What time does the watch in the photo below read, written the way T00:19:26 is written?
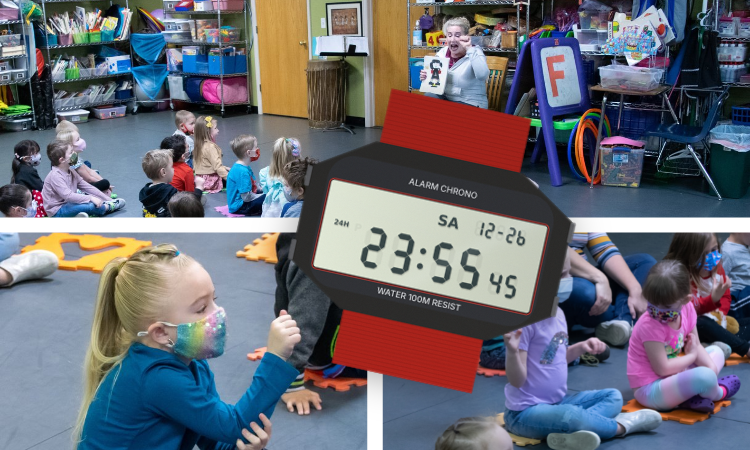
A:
T23:55:45
